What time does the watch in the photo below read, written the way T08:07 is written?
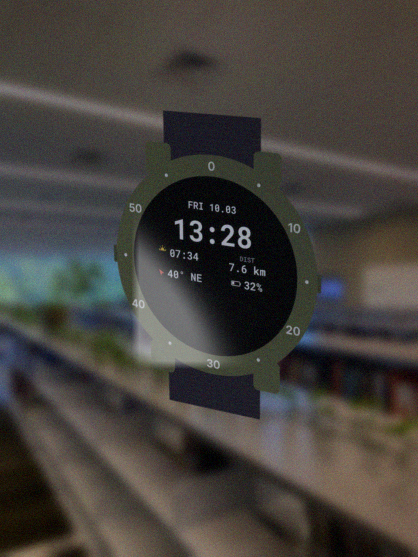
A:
T13:28
